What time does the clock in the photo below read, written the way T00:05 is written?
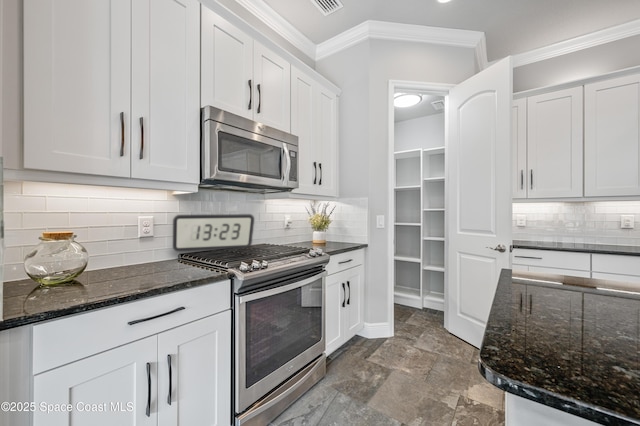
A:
T13:23
